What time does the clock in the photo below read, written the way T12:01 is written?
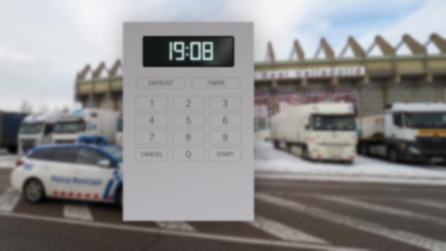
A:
T19:08
